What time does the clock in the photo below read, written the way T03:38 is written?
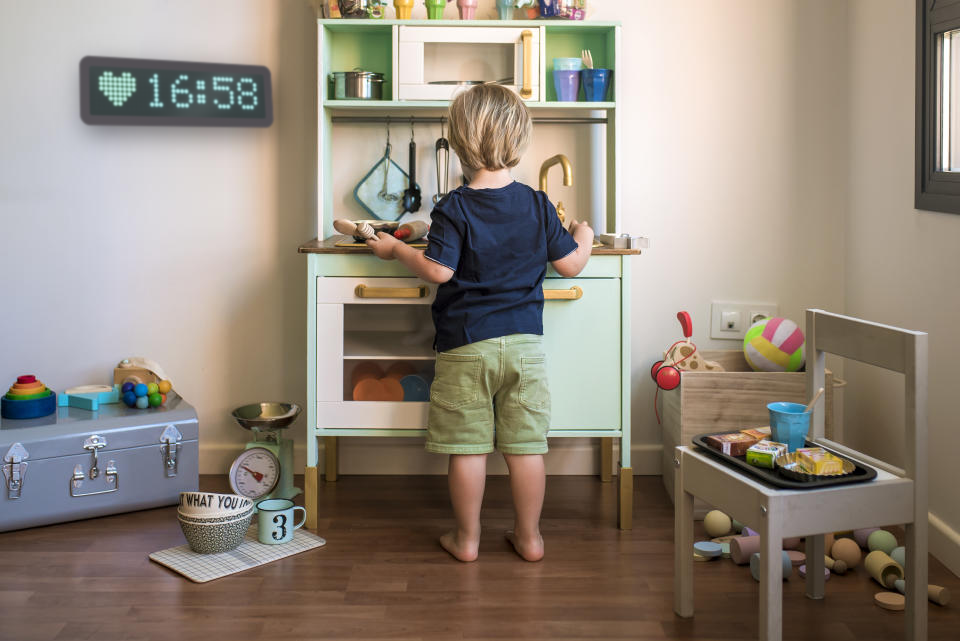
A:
T16:58
